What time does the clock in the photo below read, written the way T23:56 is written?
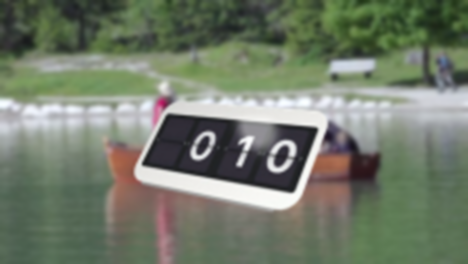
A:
T00:10
